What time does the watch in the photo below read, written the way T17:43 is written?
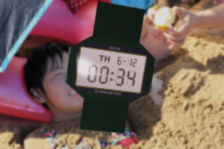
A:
T00:34
